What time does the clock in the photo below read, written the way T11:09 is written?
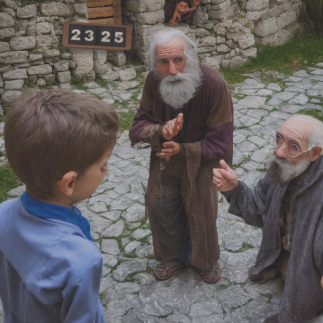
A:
T23:25
